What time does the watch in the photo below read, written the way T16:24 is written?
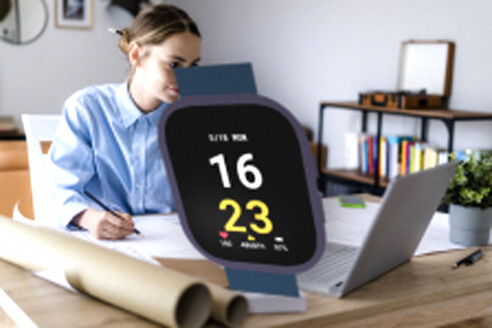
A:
T16:23
